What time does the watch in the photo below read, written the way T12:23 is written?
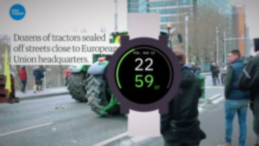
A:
T22:59
